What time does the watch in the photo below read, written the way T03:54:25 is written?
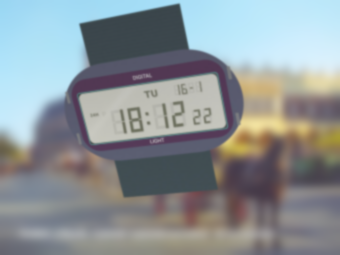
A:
T18:12:22
